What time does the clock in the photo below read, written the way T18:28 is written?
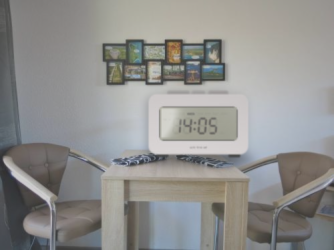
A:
T14:05
